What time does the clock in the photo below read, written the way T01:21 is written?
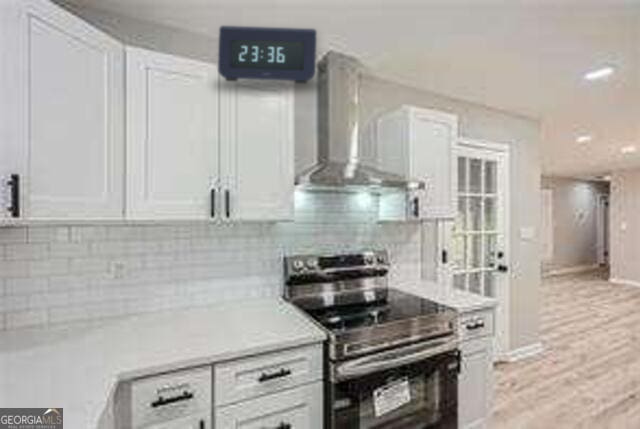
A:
T23:36
